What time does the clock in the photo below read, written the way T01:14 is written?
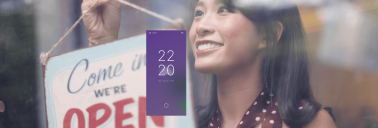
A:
T22:20
